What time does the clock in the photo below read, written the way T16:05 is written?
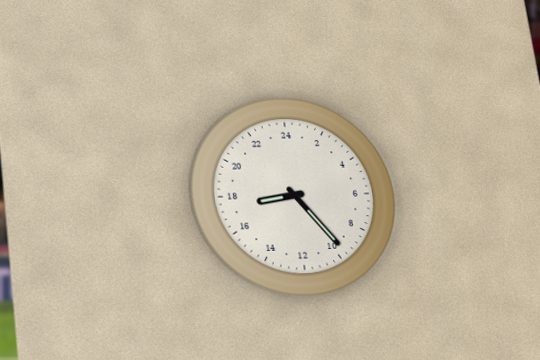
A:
T17:24
